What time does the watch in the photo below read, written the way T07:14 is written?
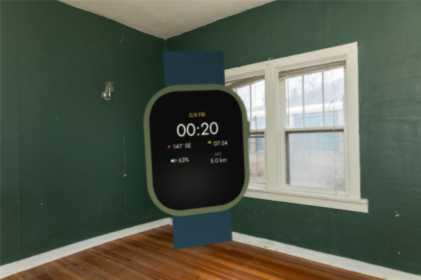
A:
T00:20
